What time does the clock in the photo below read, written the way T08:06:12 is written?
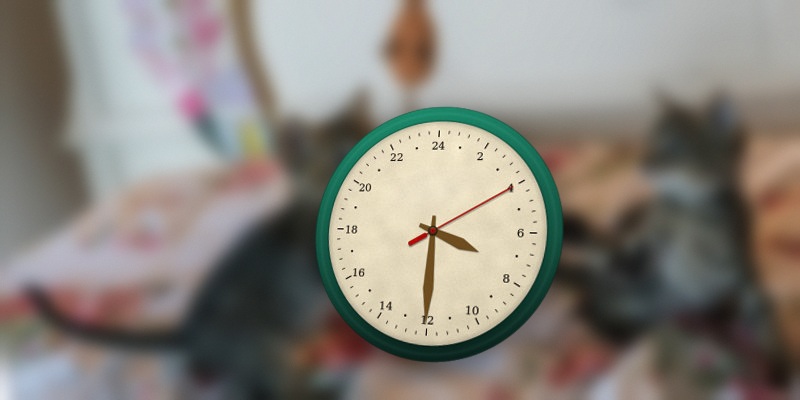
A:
T07:30:10
